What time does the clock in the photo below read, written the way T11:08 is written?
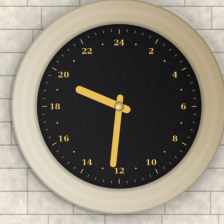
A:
T19:31
